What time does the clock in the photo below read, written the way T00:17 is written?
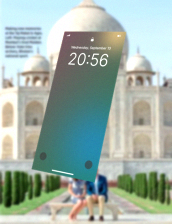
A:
T20:56
